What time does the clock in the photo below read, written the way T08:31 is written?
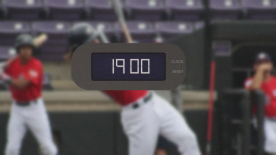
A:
T19:00
